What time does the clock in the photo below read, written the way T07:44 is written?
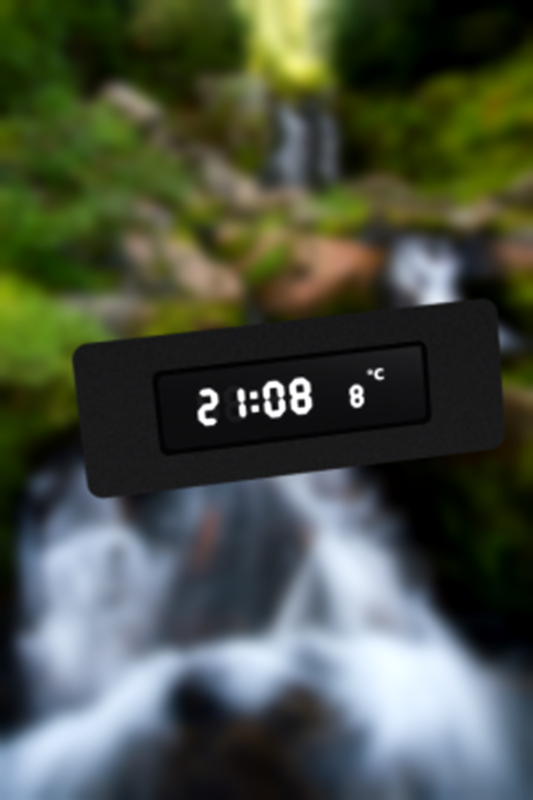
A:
T21:08
